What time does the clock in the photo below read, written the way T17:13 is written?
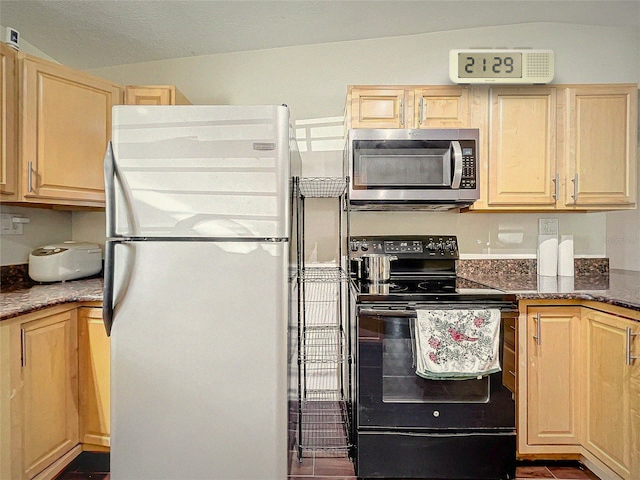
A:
T21:29
